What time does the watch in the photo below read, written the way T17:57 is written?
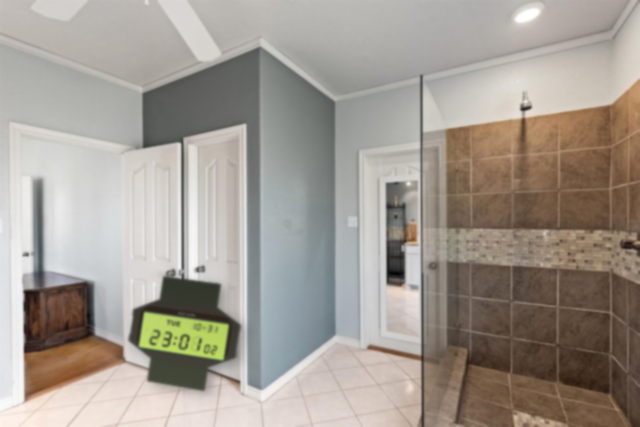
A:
T23:01
